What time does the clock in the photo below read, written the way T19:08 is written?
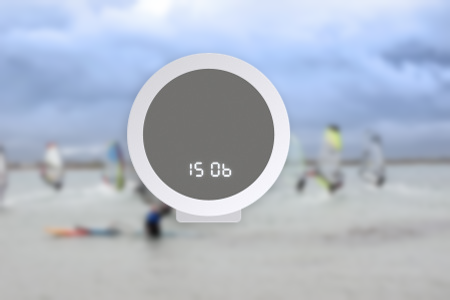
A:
T15:06
